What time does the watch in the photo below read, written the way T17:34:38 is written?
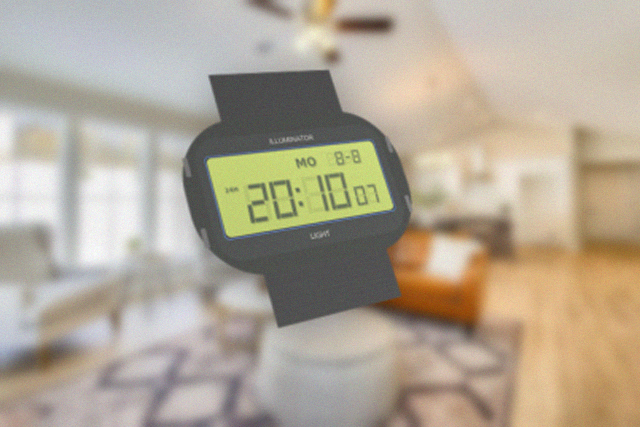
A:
T20:10:07
